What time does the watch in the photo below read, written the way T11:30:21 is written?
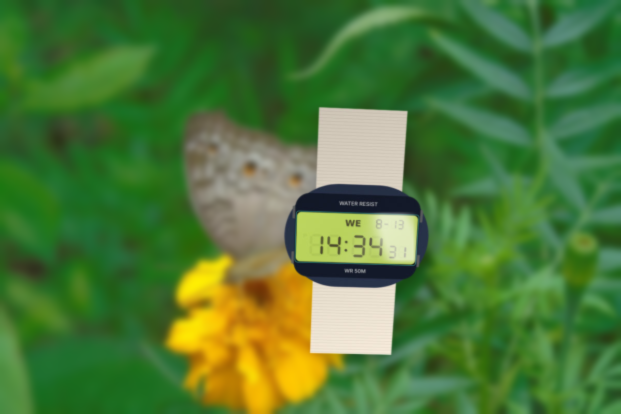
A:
T14:34:31
